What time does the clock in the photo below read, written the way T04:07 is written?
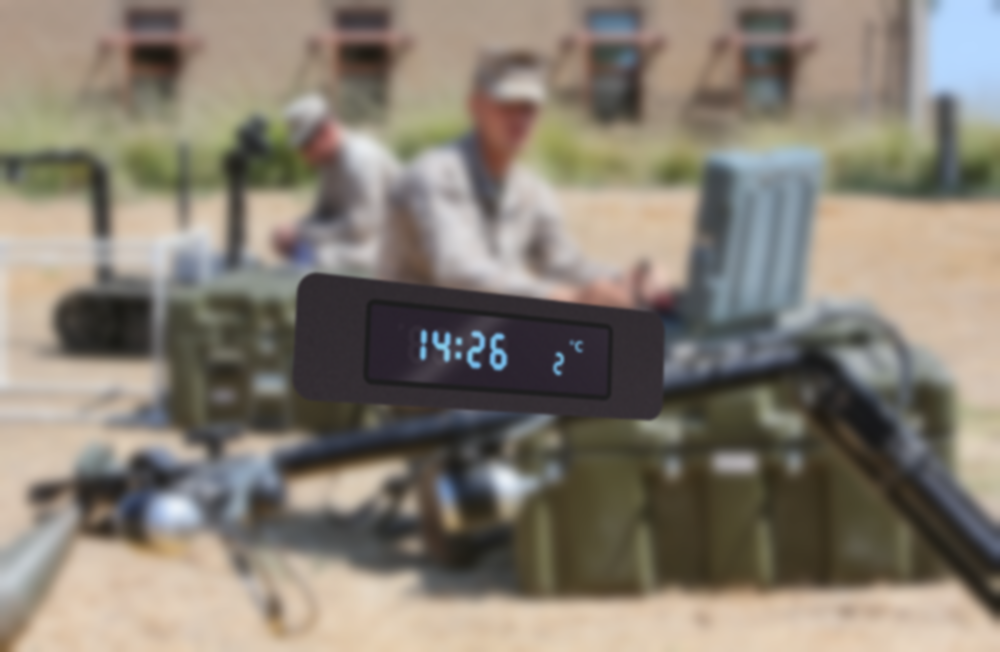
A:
T14:26
